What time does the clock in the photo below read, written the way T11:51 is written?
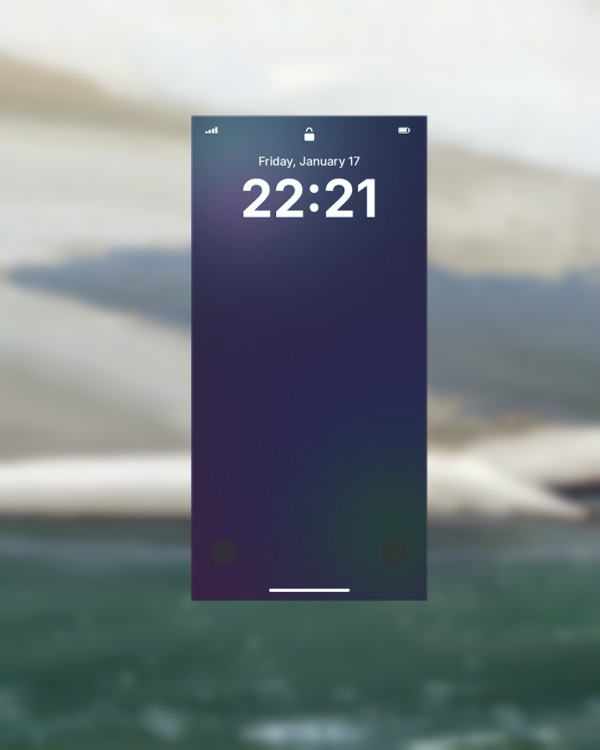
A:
T22:21
